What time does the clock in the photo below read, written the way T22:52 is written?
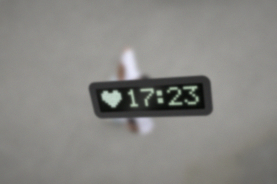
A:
T17:23
